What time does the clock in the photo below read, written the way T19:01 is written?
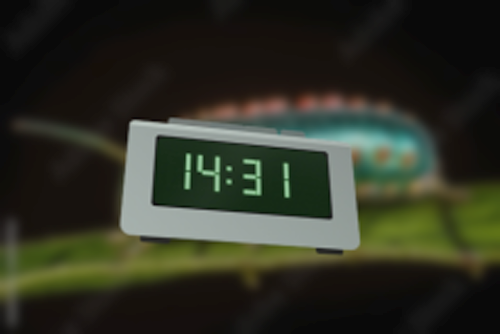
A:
T14:31
